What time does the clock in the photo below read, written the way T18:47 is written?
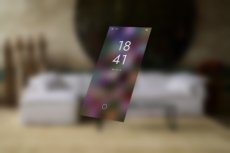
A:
T18:41
